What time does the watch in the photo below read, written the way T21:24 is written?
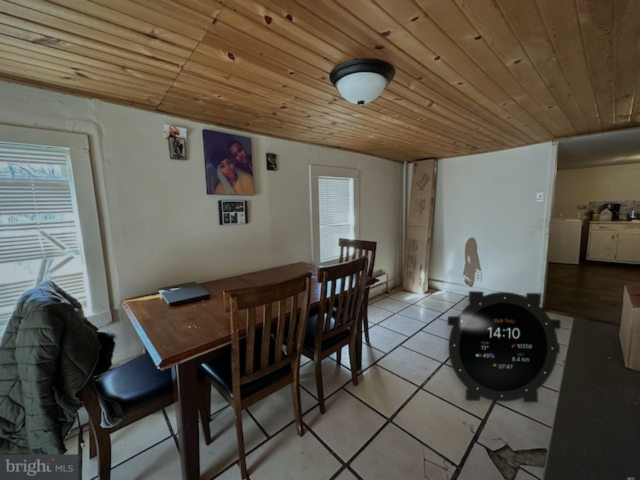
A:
T14:10
